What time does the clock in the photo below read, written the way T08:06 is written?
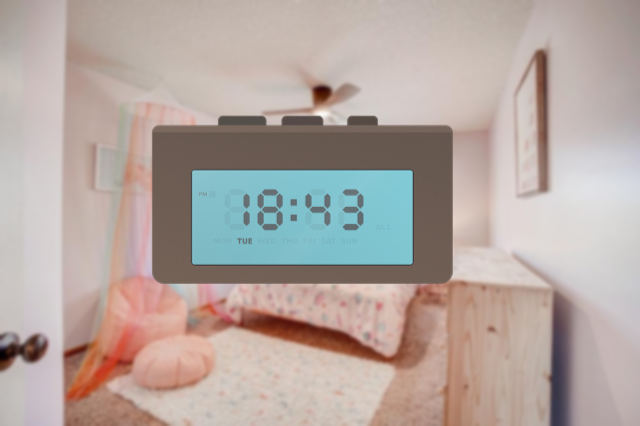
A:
T18:43
